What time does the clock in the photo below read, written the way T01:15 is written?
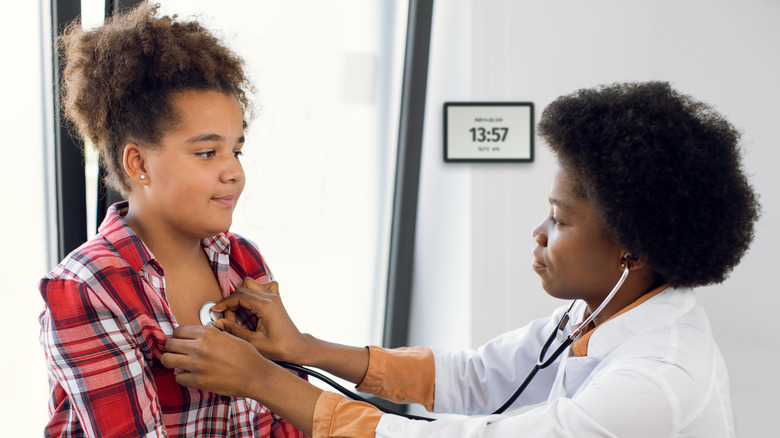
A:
T13:57
